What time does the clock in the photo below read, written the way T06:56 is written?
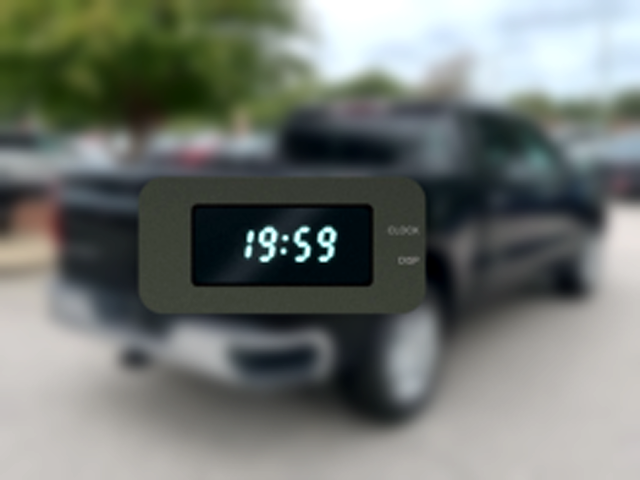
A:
T19:59
